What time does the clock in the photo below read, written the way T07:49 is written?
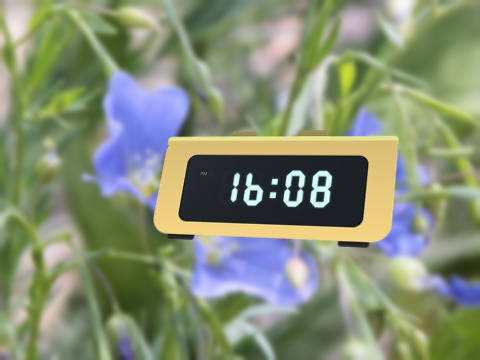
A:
T16:08
